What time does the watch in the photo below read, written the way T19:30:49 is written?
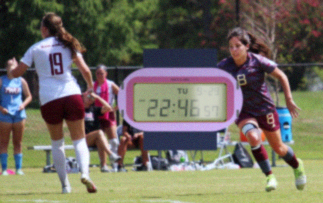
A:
T22:46:57
